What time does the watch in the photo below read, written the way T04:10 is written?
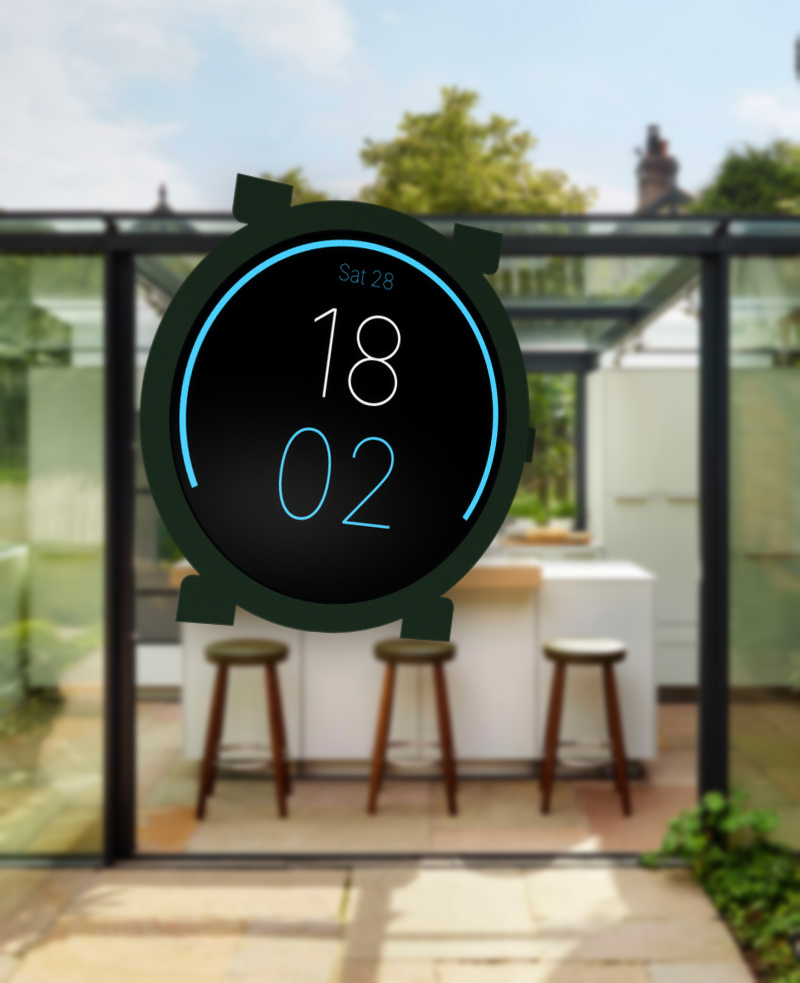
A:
T18:02
